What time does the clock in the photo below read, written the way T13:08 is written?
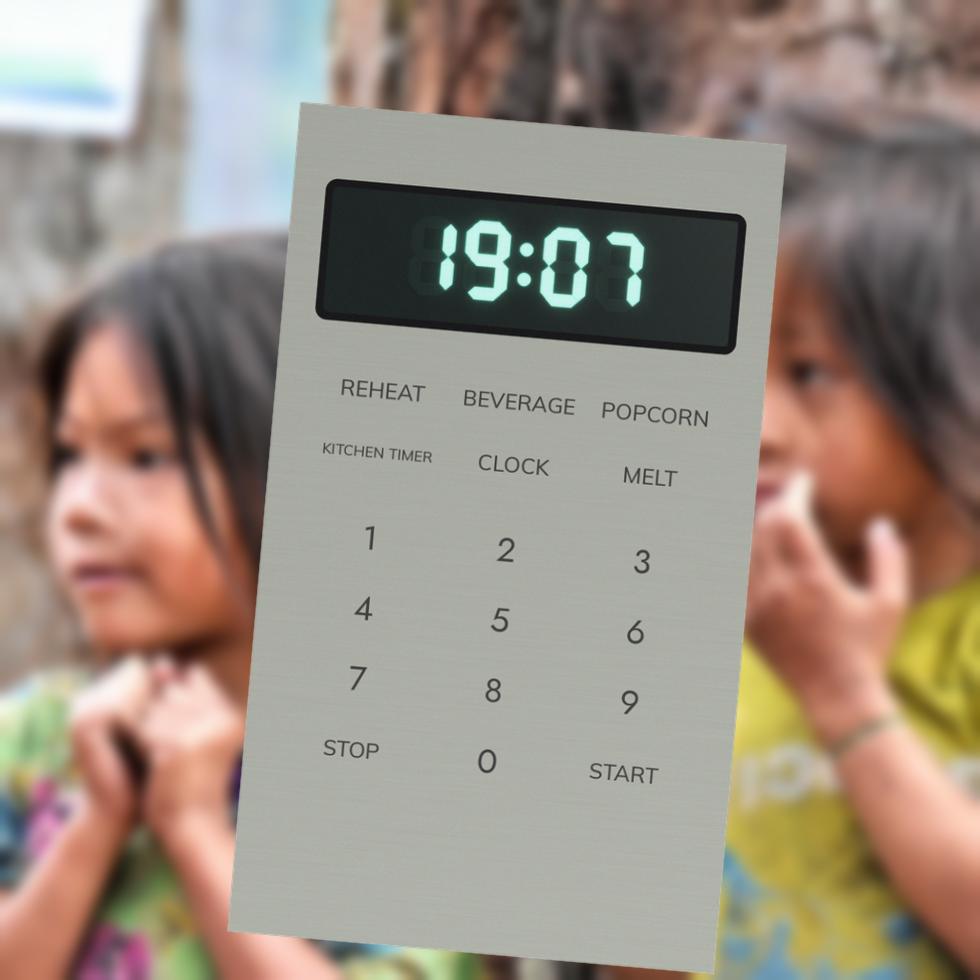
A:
T19:07
